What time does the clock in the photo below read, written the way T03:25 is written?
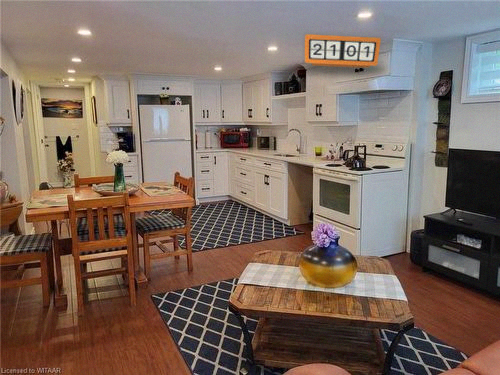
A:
T21:01
